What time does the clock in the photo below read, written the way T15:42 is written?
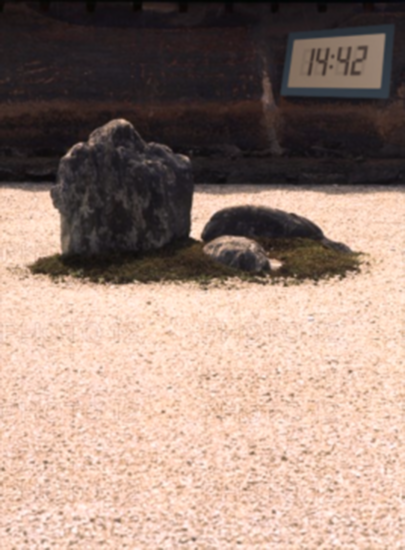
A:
T14:42
